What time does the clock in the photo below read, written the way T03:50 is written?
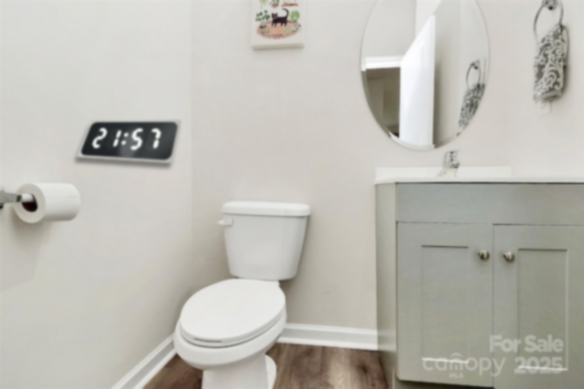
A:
T21:57
